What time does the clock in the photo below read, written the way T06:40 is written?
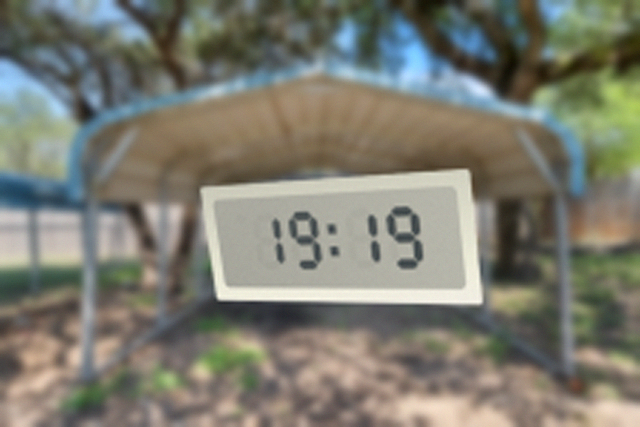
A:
T19:19
